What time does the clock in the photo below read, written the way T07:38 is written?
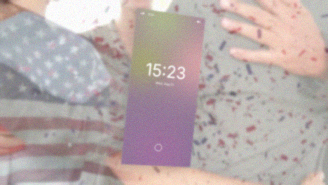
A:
T15:23
